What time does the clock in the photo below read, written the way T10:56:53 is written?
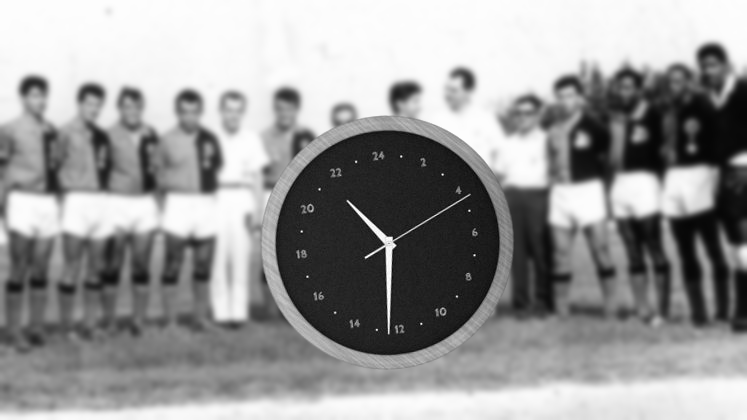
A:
T21:31:11
